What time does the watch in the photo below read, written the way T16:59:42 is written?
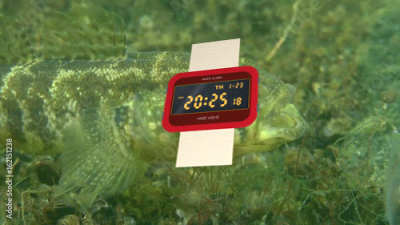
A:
T20:25:18
